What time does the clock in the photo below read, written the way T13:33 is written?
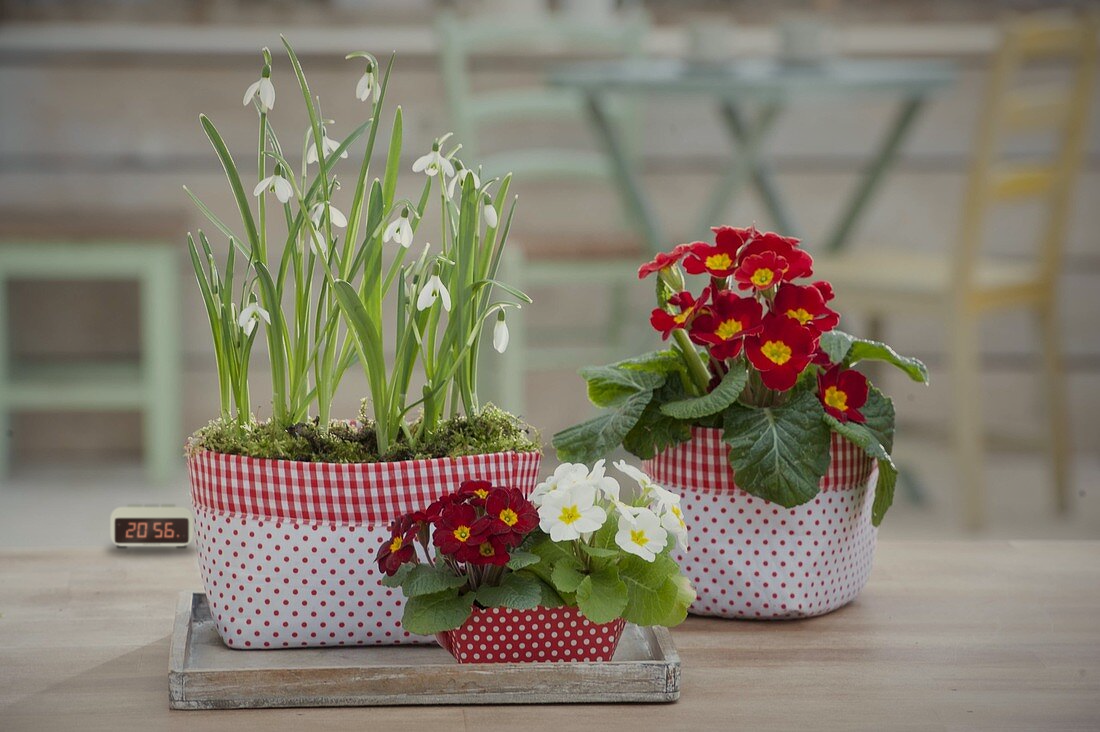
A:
T20:56
